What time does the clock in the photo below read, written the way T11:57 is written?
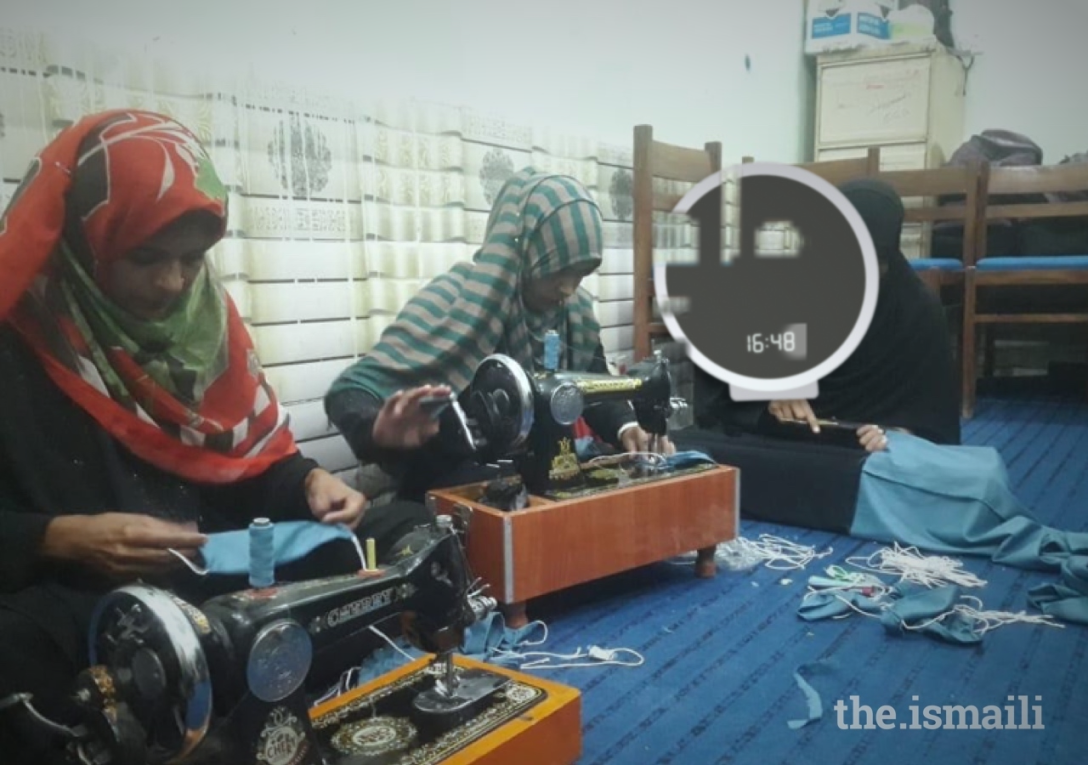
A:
T16:48
